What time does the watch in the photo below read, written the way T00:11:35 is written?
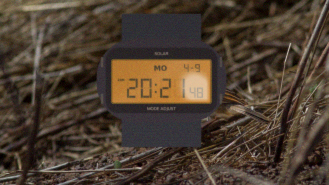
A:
T20:21:48
